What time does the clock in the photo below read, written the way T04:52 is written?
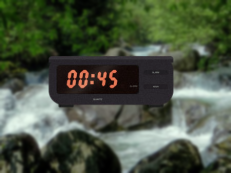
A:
T00:45
